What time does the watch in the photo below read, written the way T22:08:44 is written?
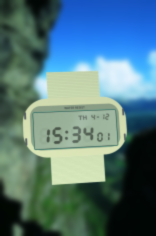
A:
T15:34:01
